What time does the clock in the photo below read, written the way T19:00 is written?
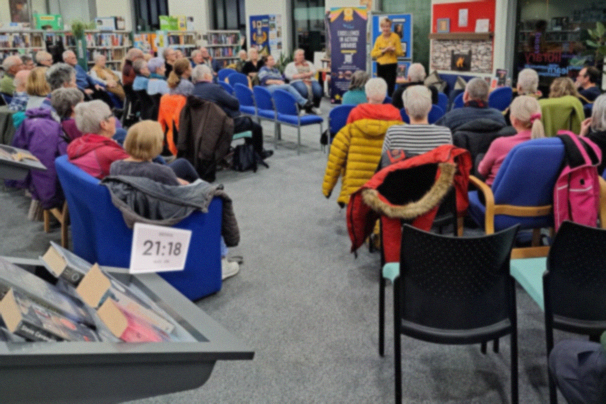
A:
T21:18
